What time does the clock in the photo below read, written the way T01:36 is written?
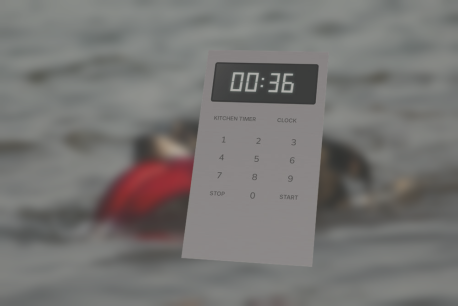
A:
T00:36
